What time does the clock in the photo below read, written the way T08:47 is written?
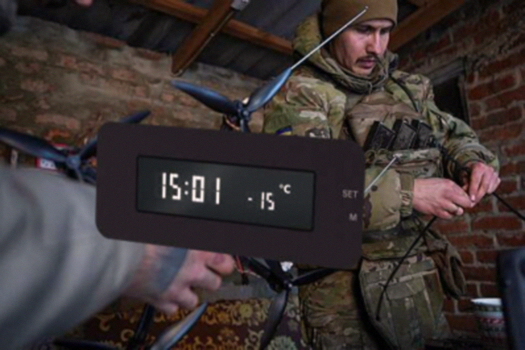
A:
T15:01
